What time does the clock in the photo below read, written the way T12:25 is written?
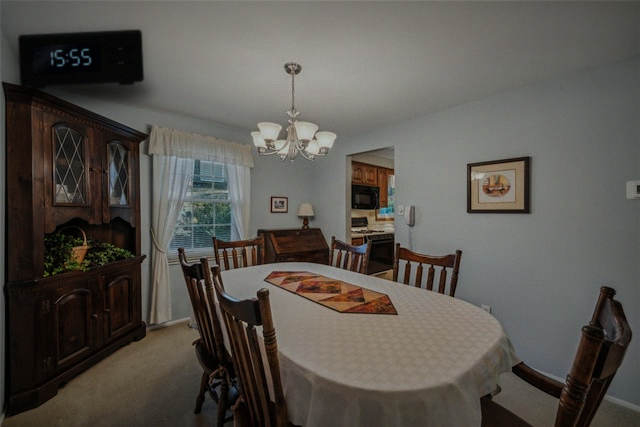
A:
T15:55
